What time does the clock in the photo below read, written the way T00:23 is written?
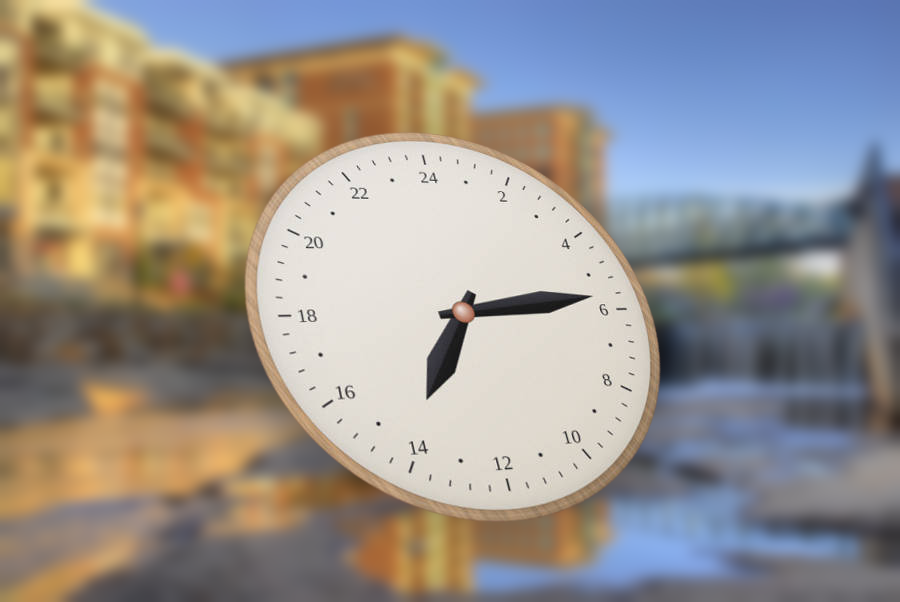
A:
T14:14
